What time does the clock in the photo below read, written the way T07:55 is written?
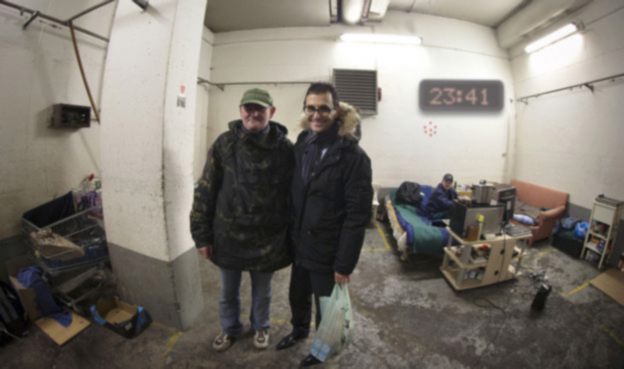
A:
T23:41
